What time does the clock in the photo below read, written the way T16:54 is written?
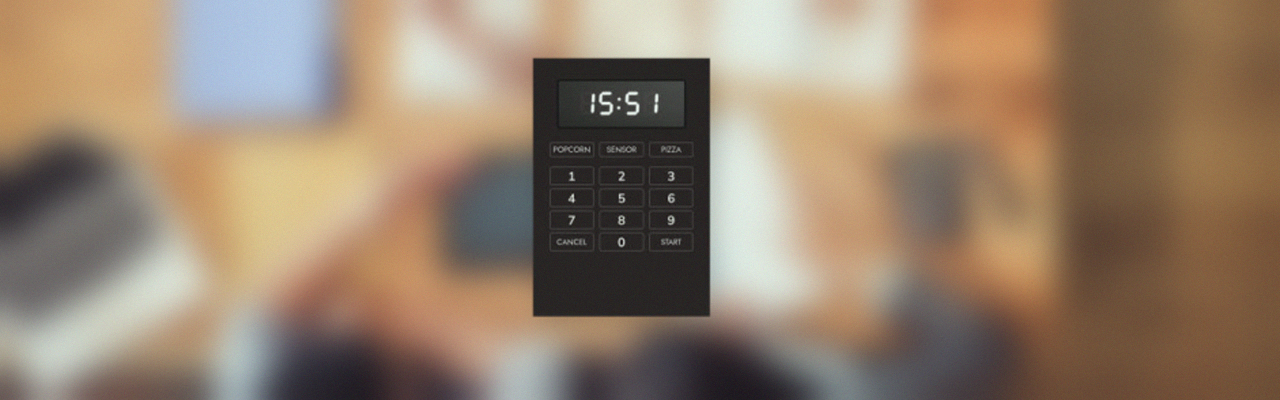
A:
T15:51
